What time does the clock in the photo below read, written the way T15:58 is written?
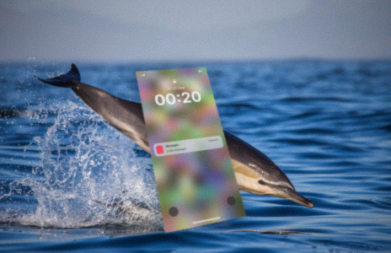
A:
T00:20
